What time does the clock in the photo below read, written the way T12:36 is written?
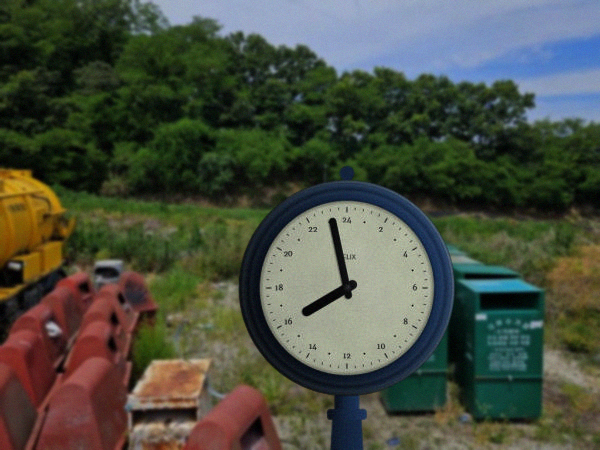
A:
T15:58
